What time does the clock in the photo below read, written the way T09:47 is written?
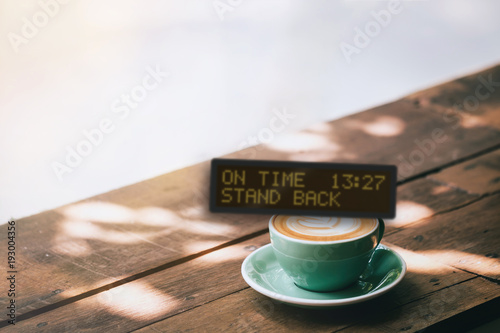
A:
T13:27
